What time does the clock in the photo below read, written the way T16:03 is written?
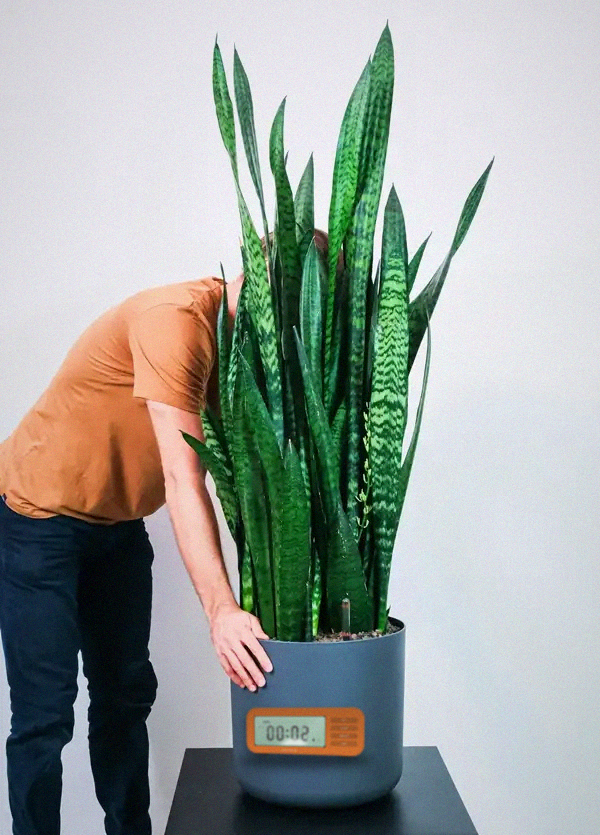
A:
T00:02
